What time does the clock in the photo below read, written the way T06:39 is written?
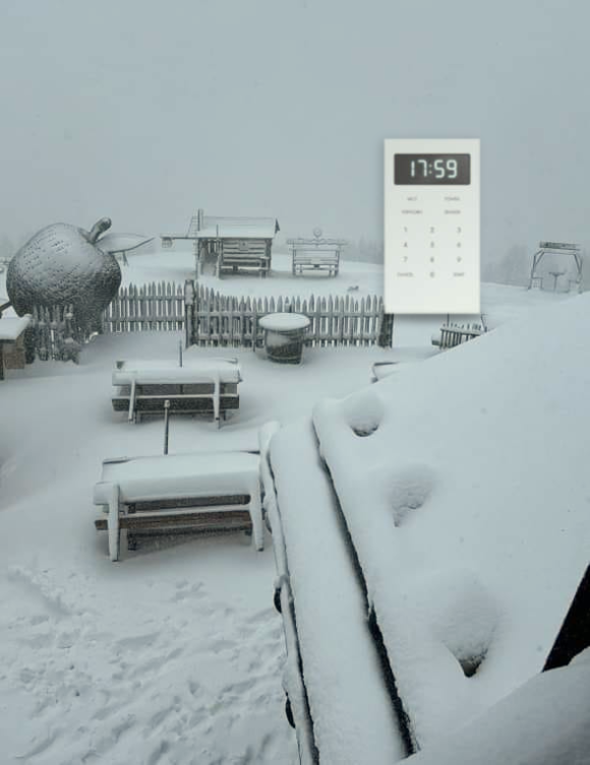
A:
T17:59
